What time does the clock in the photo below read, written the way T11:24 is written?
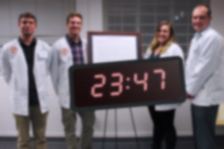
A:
T23:47
